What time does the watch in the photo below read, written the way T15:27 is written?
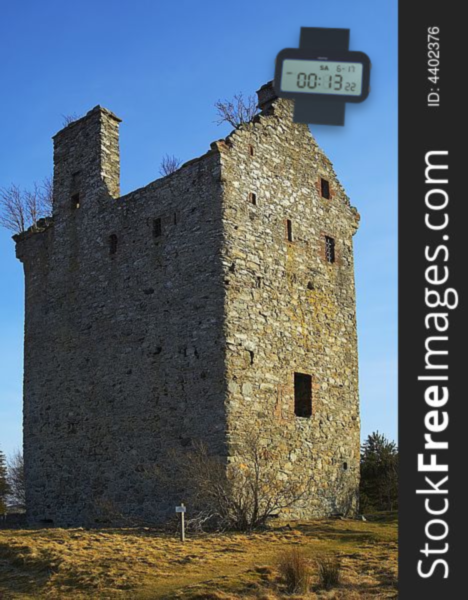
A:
T00:13
